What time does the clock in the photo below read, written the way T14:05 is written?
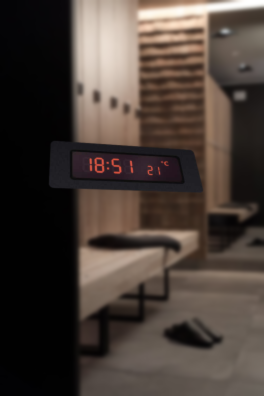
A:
T18:51
